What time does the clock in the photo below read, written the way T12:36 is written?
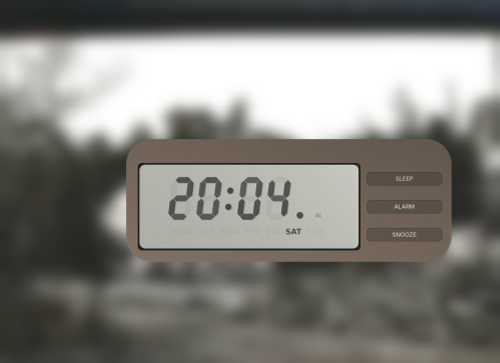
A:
T20:04
